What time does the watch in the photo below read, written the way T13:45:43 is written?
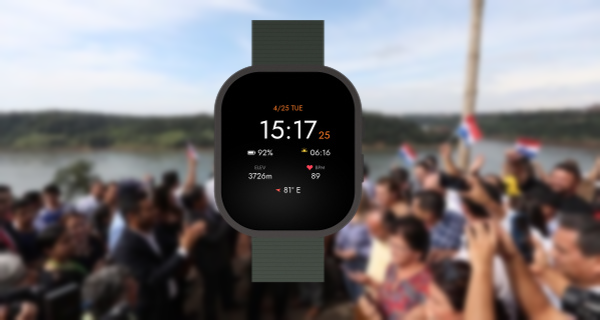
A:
T15:17:25
